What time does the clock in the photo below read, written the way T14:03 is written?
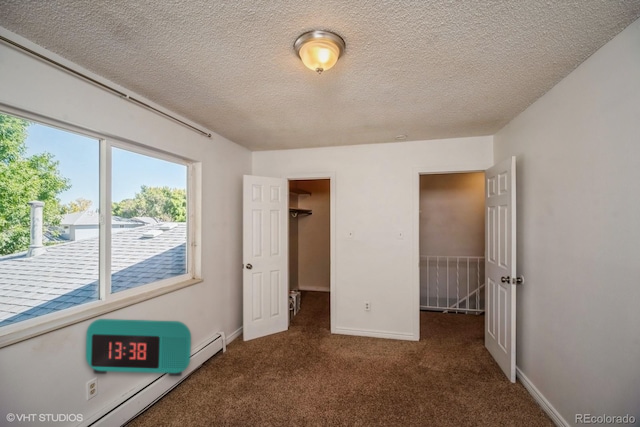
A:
T13:38
